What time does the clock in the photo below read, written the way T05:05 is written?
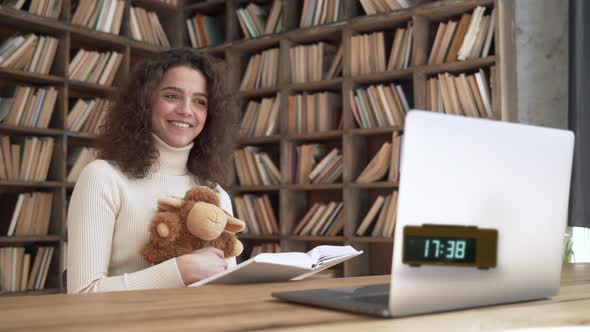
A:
T17:38
